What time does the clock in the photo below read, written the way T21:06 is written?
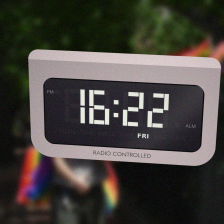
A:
T16:22
